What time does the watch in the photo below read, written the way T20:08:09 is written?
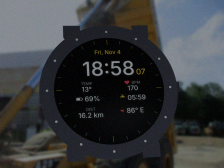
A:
T18:58:07
